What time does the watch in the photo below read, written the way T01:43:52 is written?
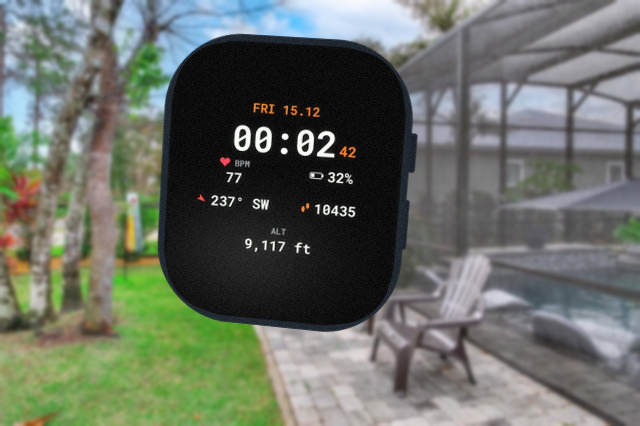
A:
T00:02:42
